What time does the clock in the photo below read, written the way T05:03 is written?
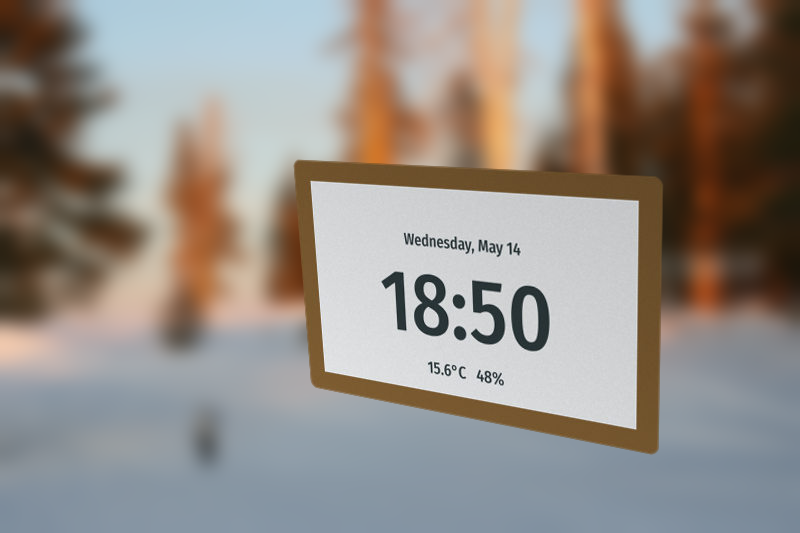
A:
T18:50
